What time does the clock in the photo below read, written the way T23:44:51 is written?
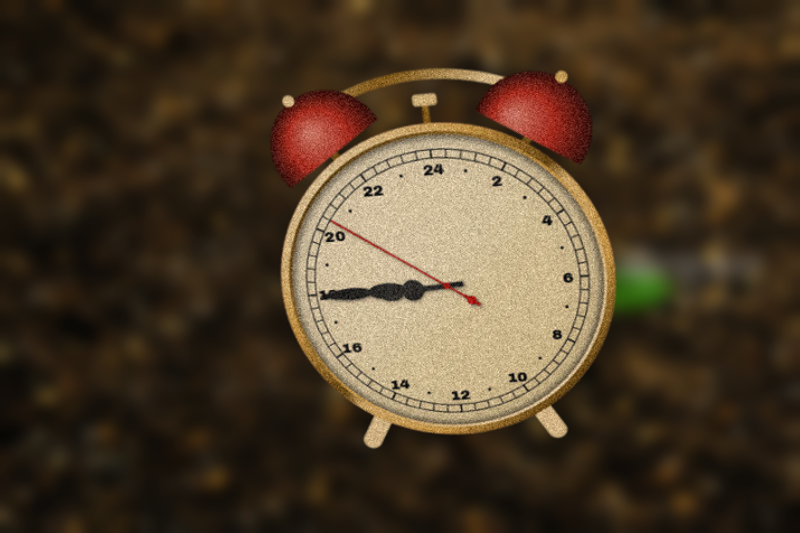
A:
T17:44:51
